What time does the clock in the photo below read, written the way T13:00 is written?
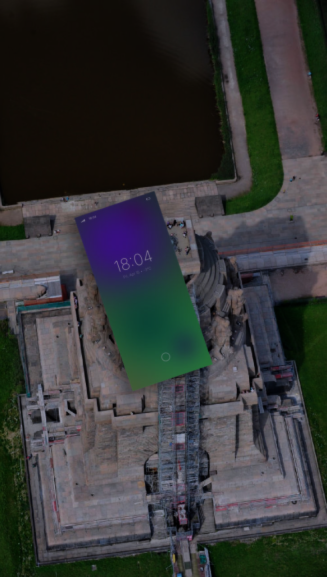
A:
T18:04
